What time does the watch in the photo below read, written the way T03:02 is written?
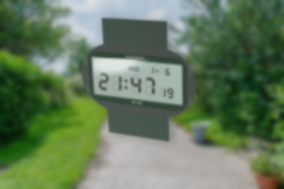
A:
T21:47
